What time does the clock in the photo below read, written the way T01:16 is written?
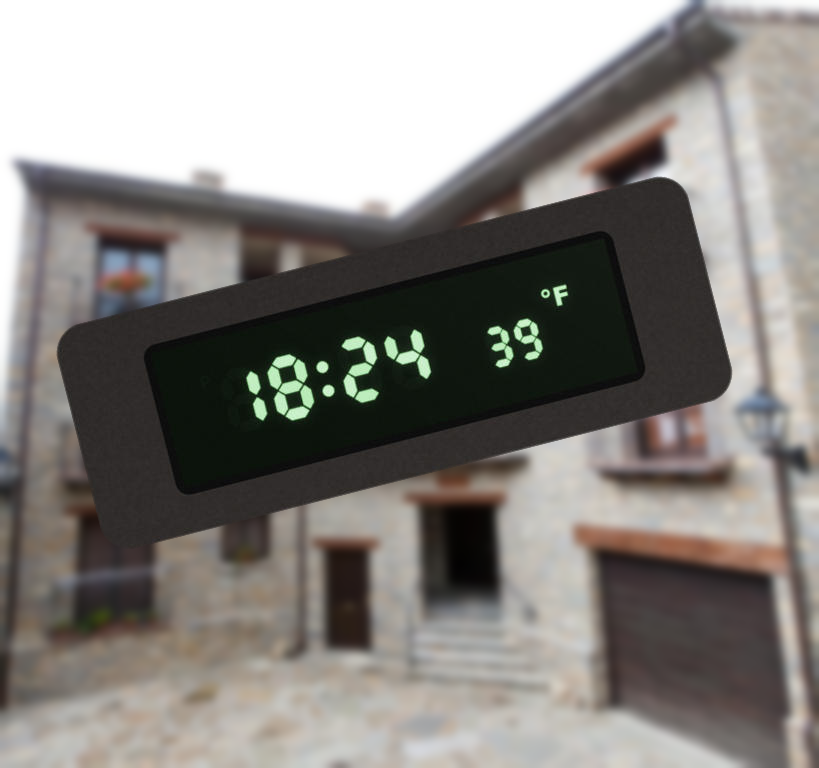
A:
T18:24
